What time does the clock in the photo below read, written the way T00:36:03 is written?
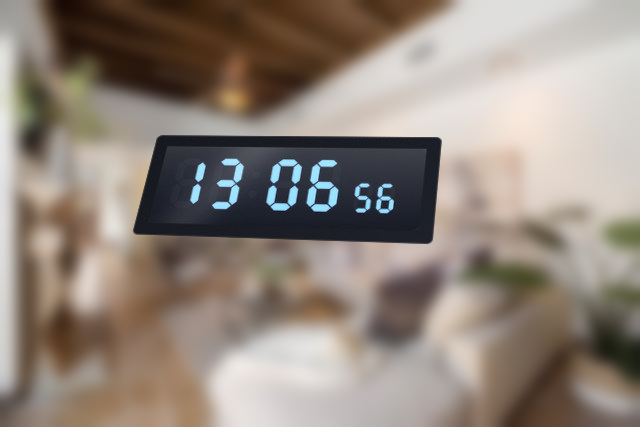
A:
T13:06:56
